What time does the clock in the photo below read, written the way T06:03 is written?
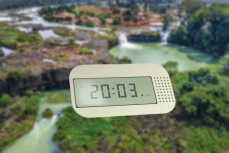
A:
T20:03
